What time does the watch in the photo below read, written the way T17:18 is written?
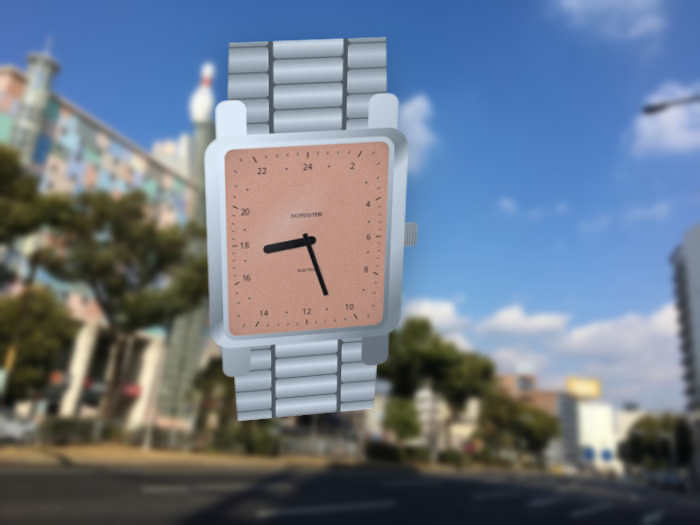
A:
T17:27
